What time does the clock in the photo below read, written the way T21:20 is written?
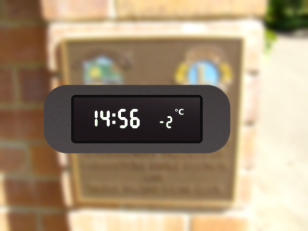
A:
T14:56
